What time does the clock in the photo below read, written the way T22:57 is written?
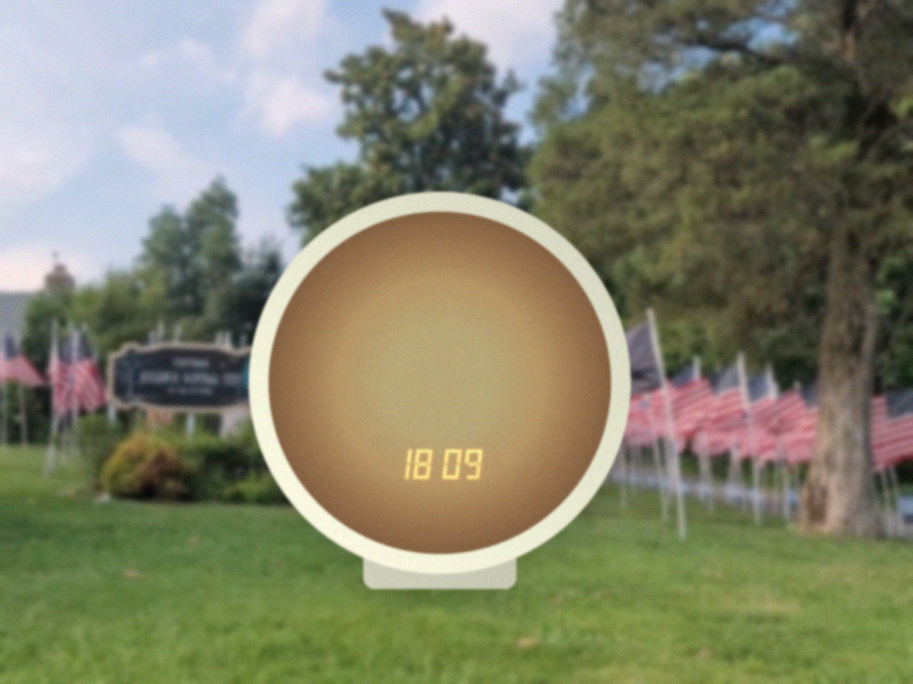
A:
T18:09
